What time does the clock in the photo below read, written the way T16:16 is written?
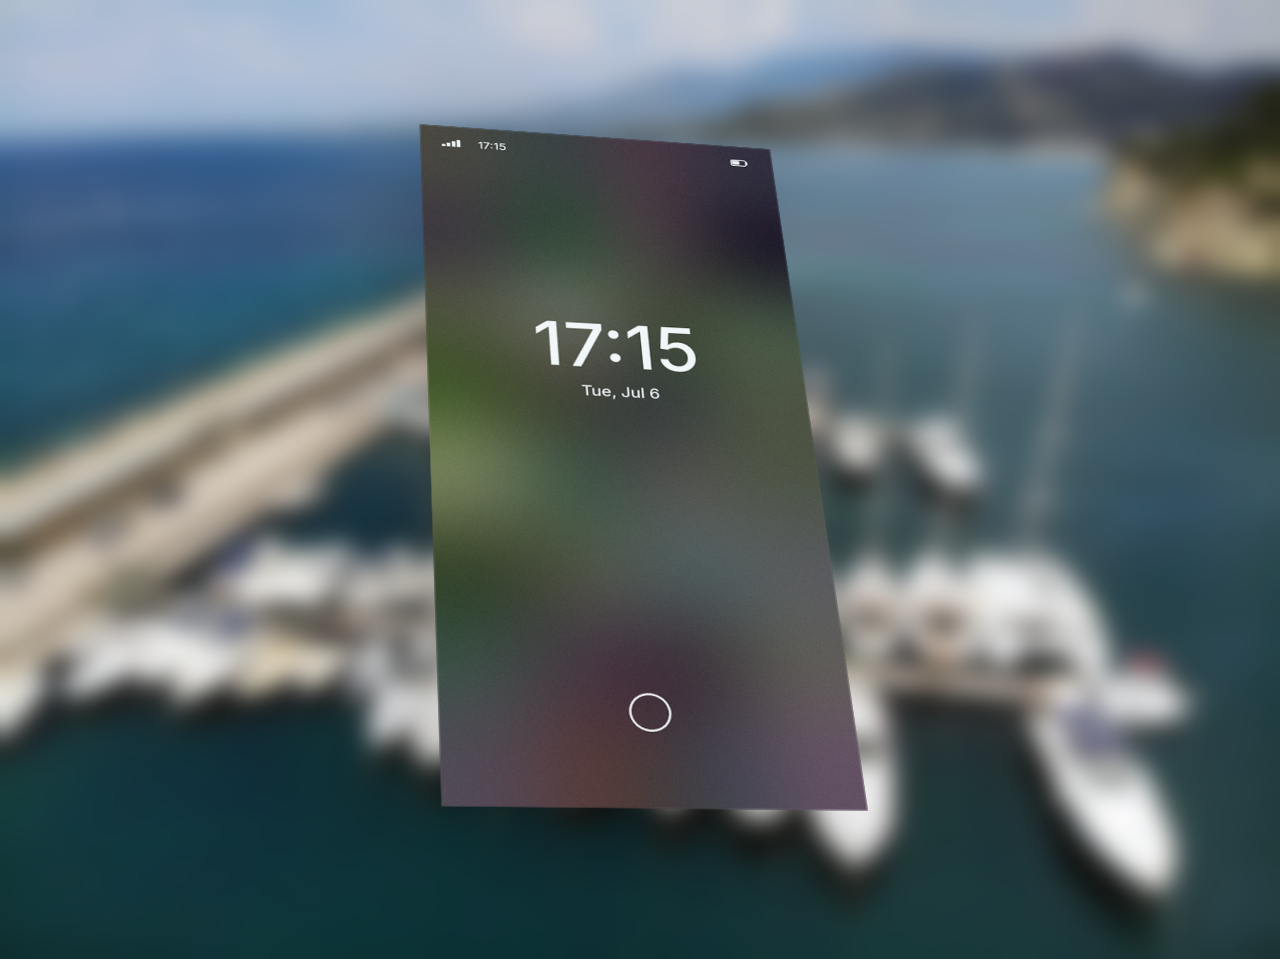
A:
T17:15
